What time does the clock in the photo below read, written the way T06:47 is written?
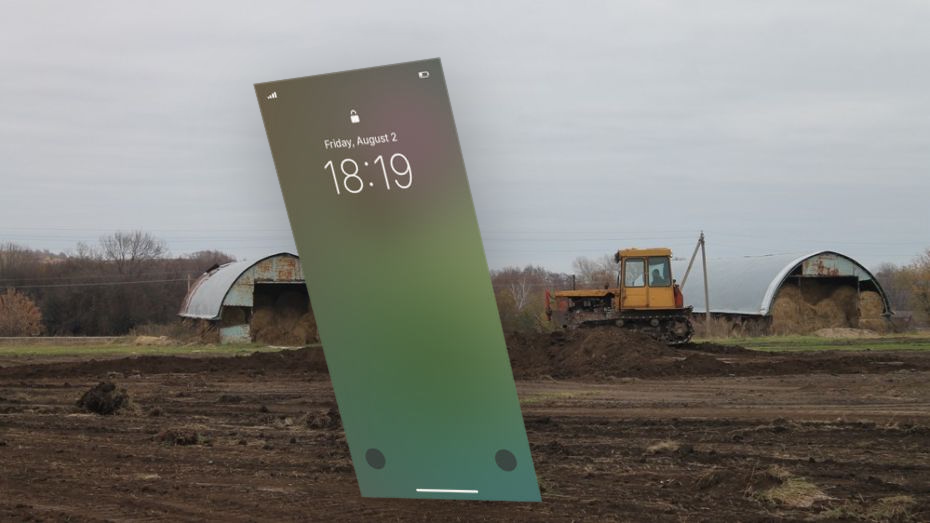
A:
T18:19
